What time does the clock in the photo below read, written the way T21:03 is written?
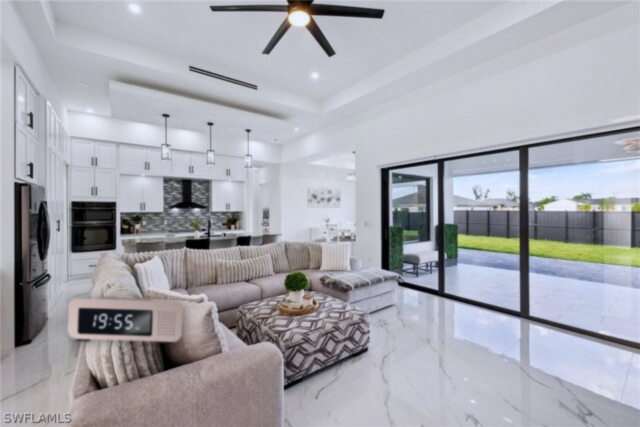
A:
T19:55
